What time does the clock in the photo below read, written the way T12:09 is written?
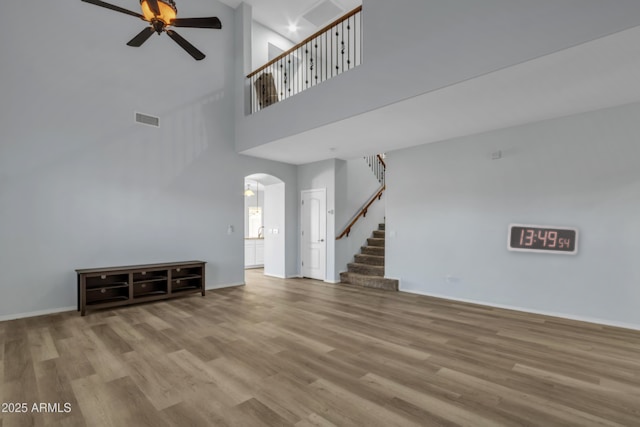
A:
T13:49
